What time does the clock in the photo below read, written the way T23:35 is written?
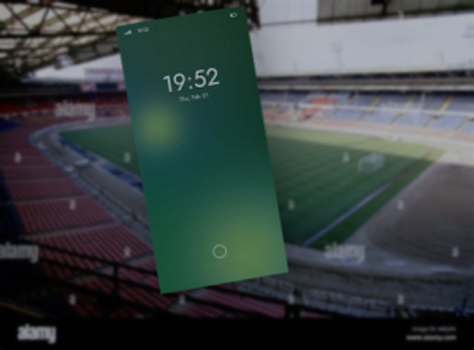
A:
T19:52
